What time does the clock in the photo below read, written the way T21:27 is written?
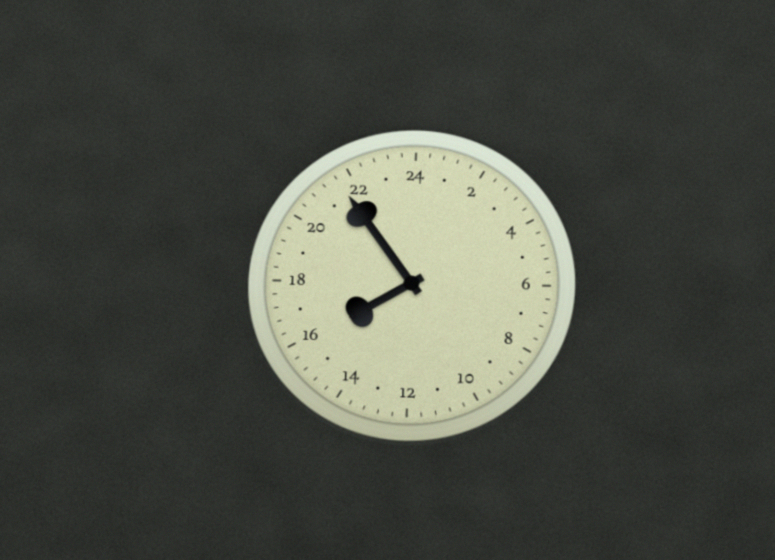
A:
T15:54
